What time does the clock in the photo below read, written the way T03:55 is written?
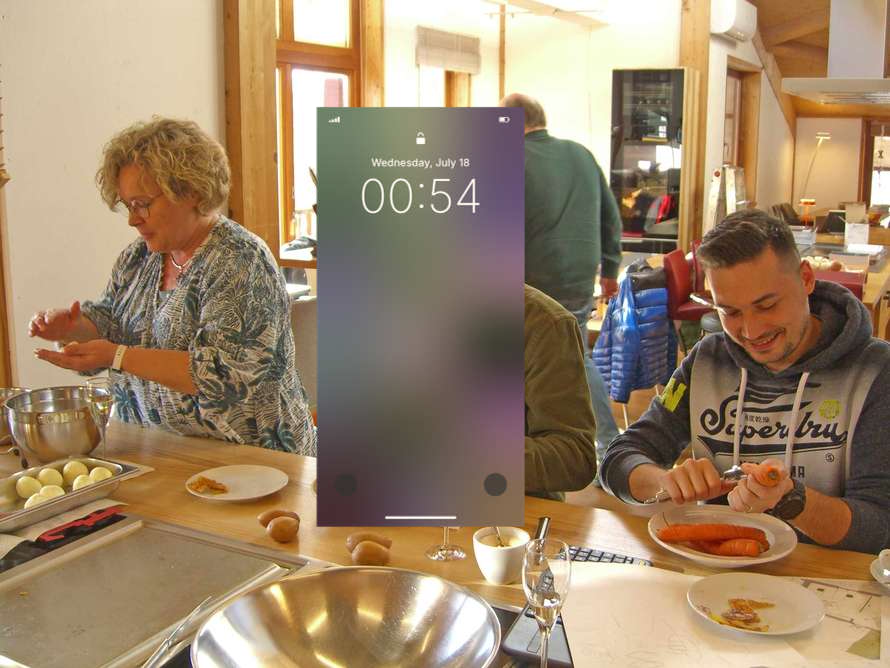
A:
T00:54
